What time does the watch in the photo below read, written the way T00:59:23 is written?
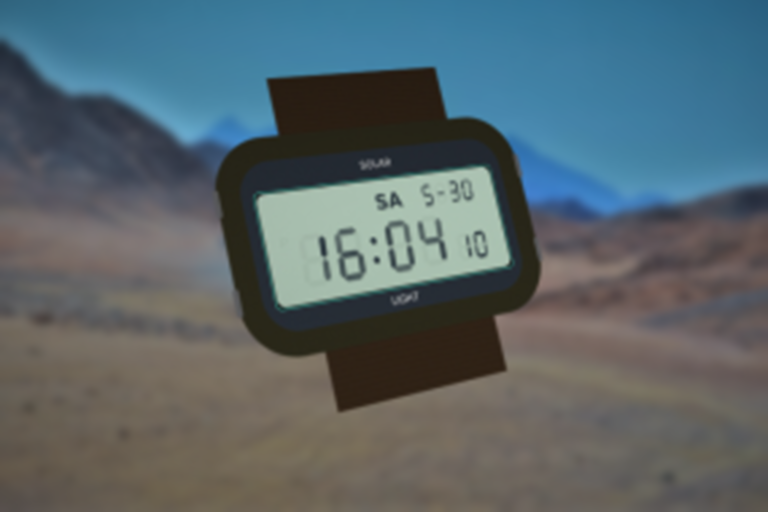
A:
T16:04:10
